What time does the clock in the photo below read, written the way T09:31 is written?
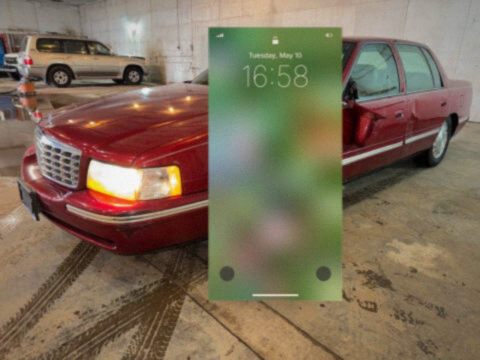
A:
T16:58
